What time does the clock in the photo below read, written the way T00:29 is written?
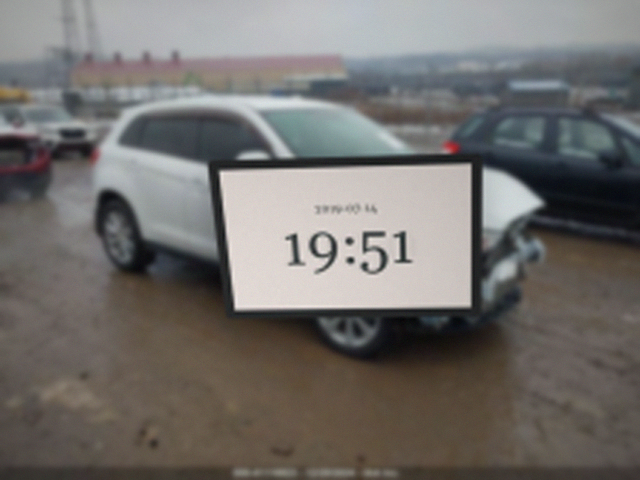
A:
T19:51
